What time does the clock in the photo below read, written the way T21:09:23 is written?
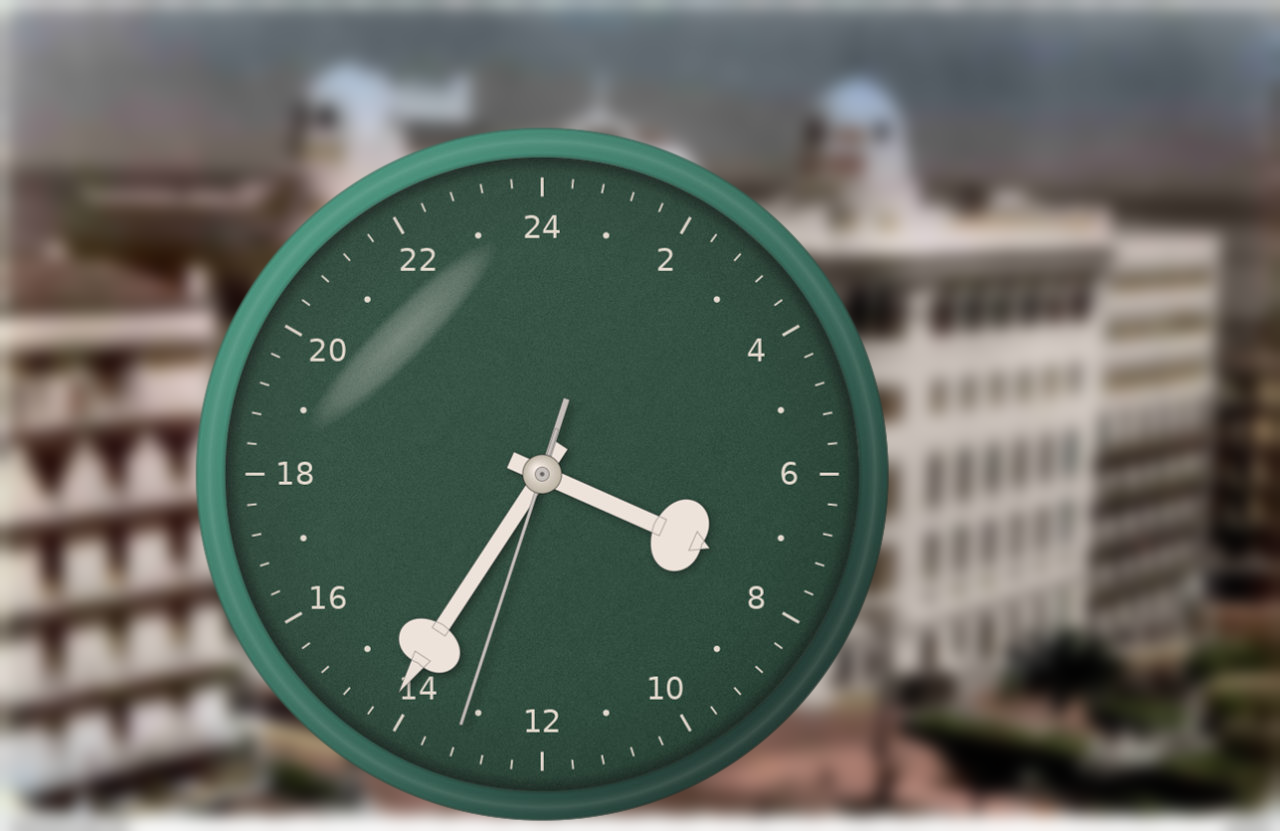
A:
T07:35:33
